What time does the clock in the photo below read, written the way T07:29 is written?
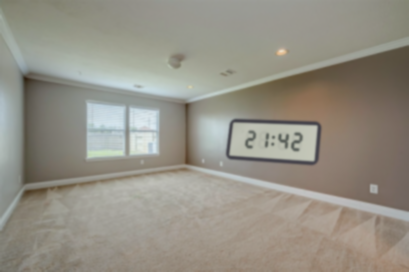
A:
T21:42
